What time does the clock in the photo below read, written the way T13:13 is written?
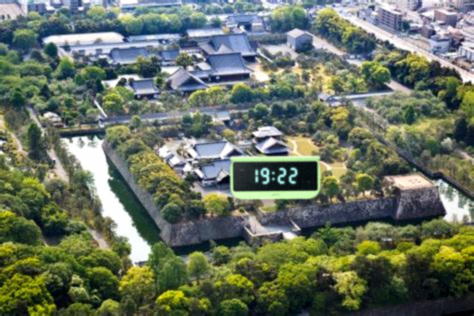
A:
T19:22
